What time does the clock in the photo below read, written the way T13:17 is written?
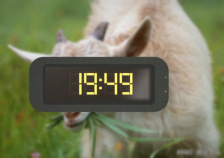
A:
T19:49
